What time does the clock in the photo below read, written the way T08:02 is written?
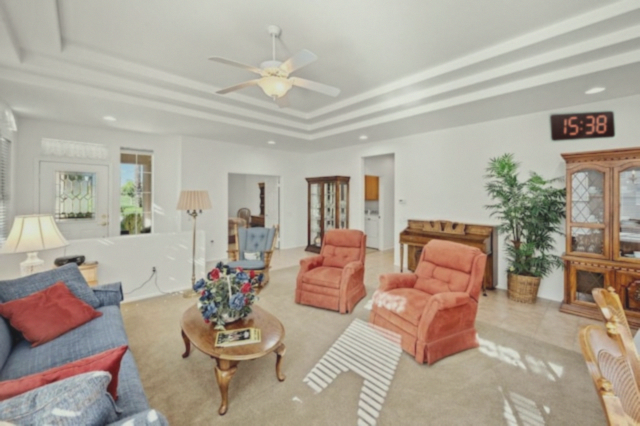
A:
T15:38
